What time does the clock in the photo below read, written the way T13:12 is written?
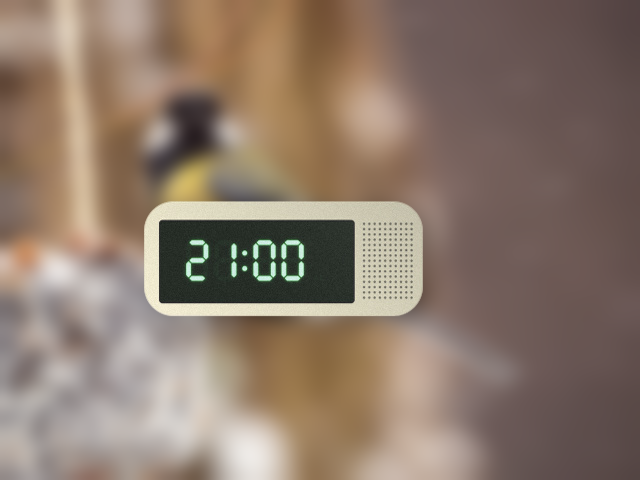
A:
T21:00
